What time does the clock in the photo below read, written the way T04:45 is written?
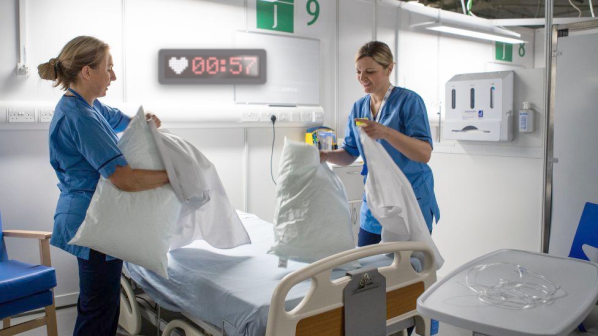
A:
T00:57
